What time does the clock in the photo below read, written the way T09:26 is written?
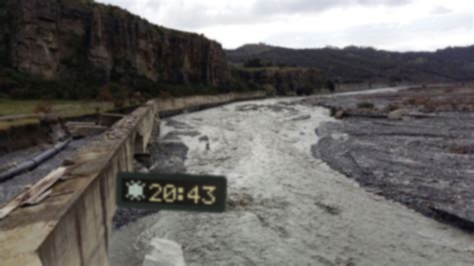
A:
T20:43
